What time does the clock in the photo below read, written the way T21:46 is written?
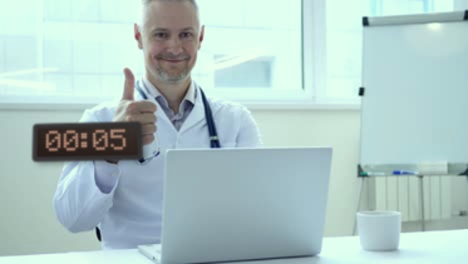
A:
T00:05
